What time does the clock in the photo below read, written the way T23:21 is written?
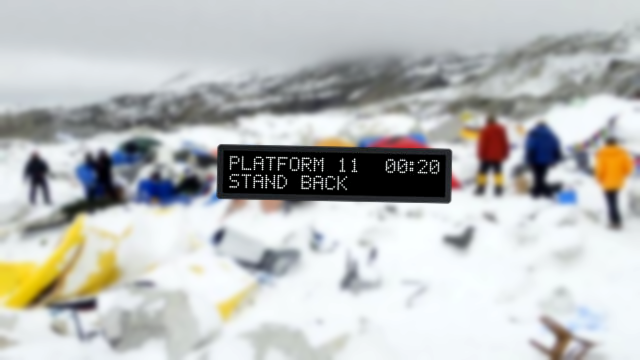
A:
T00:20
